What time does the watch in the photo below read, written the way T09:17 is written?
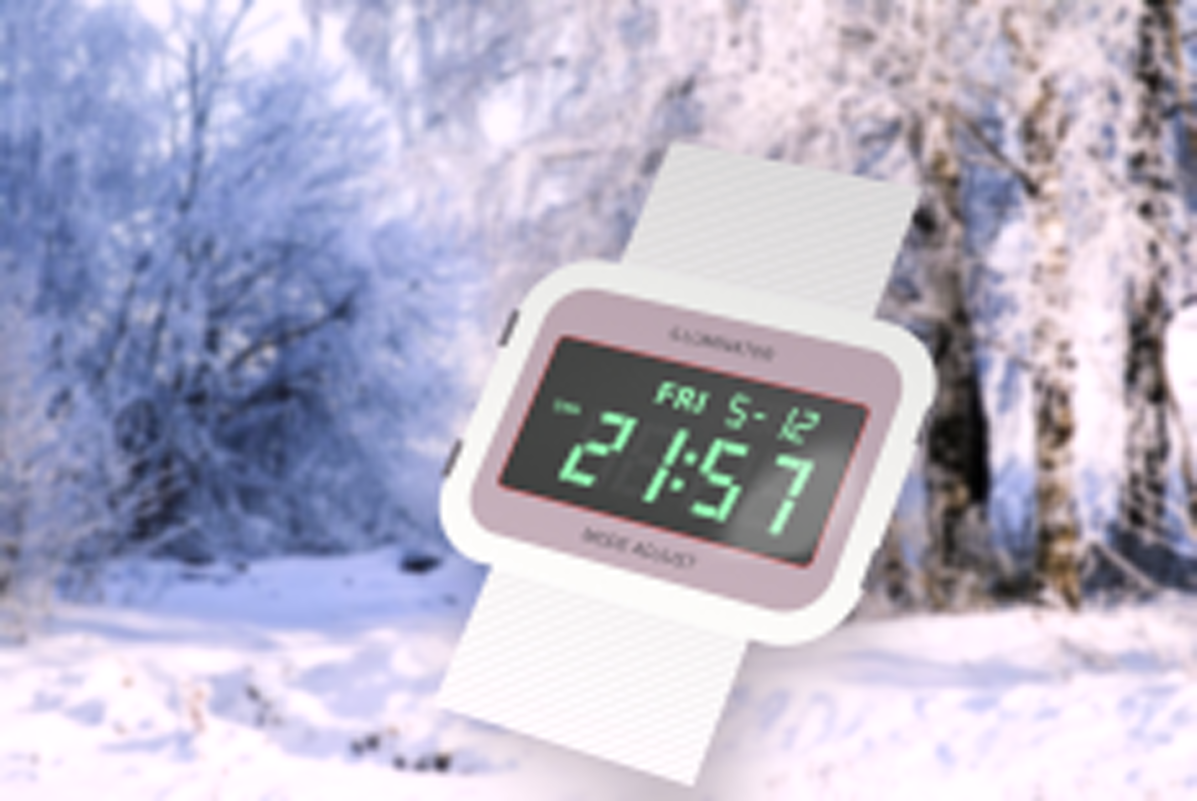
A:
T21:57
